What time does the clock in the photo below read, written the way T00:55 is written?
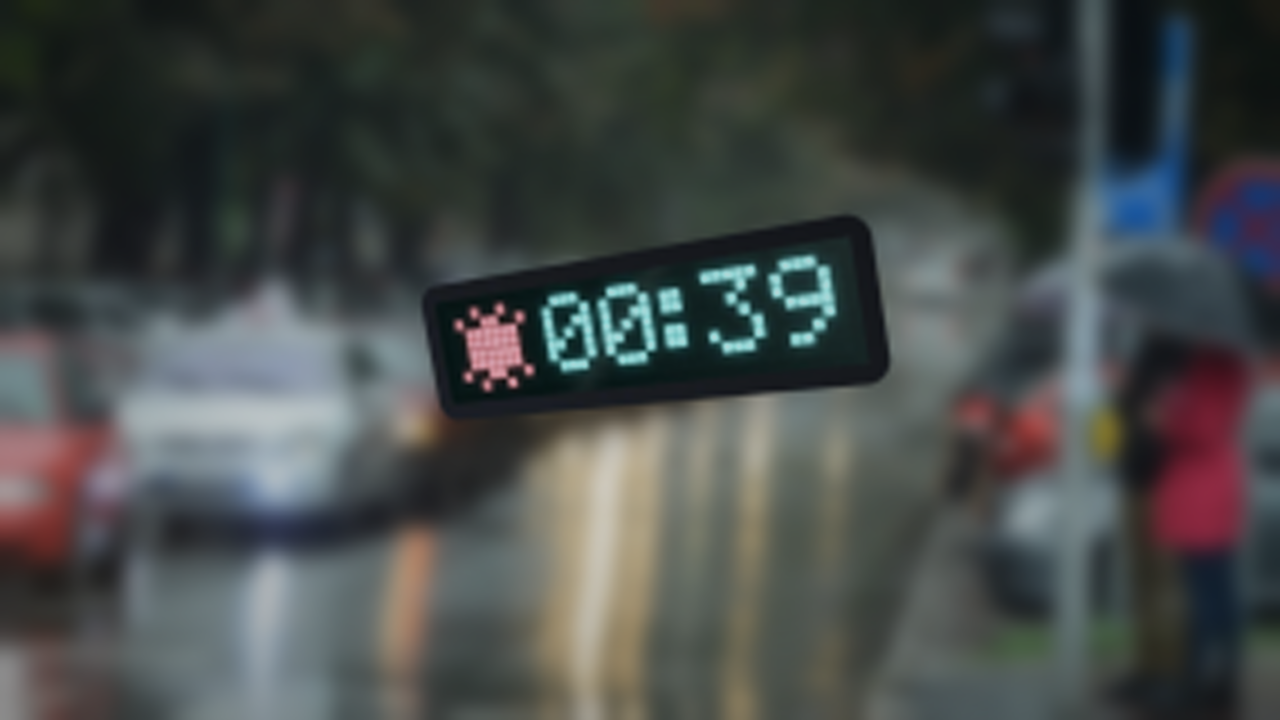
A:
T00:39
